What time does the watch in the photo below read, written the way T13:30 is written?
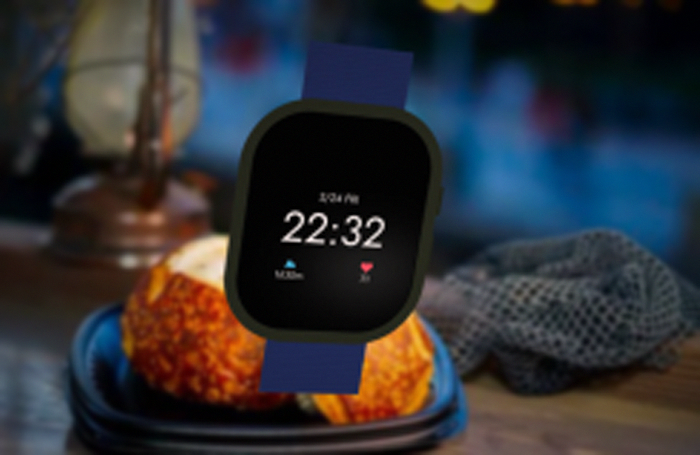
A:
T22:32
